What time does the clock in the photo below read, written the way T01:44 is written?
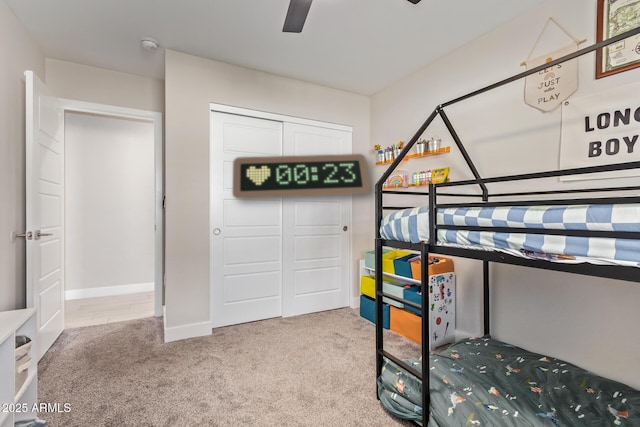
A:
T00:23
